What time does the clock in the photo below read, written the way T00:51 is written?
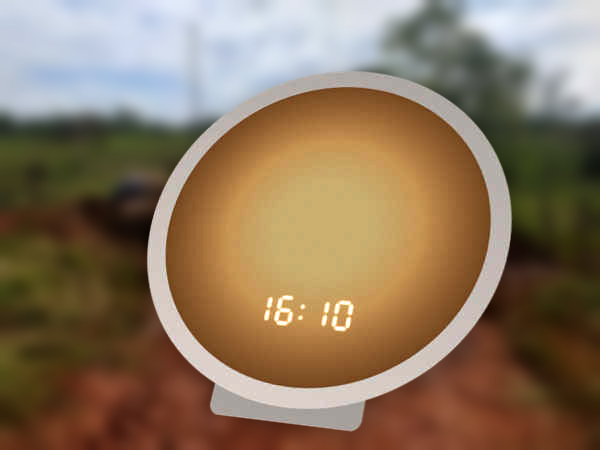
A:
T16:10
